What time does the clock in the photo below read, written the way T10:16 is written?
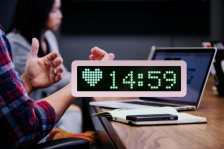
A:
T14:59
